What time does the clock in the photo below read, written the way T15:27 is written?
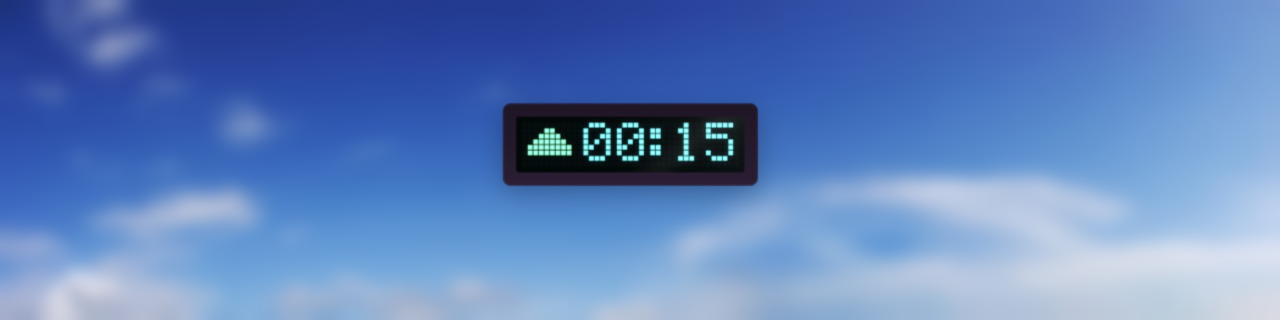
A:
T00:15
